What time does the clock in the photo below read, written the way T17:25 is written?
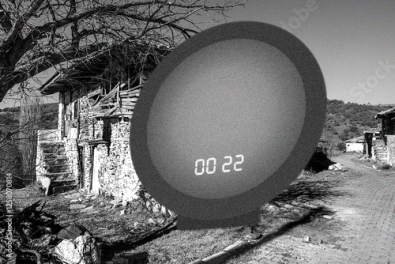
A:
T00:22
